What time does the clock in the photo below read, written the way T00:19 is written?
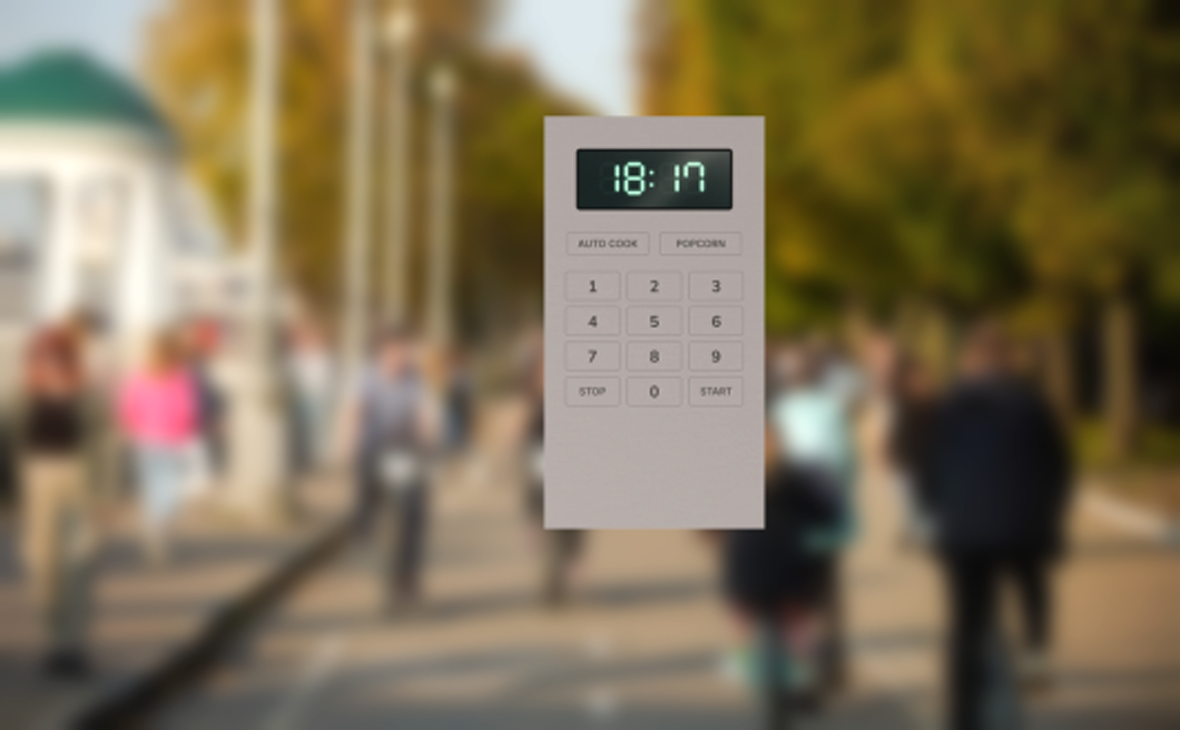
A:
T18:17
